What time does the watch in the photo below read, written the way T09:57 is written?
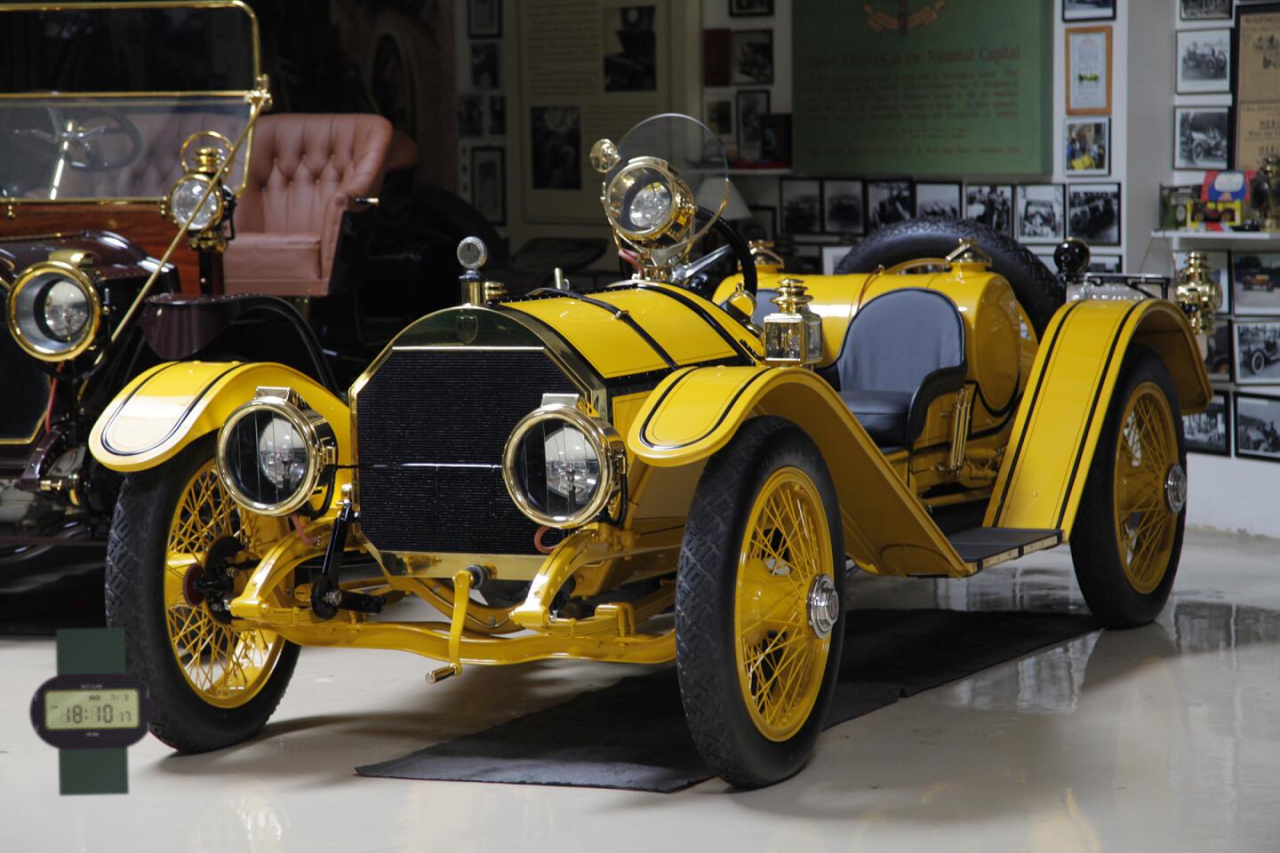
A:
T18:10
